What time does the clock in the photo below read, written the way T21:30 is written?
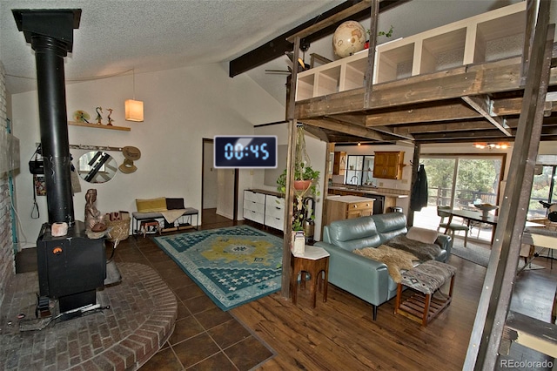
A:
T00:45
